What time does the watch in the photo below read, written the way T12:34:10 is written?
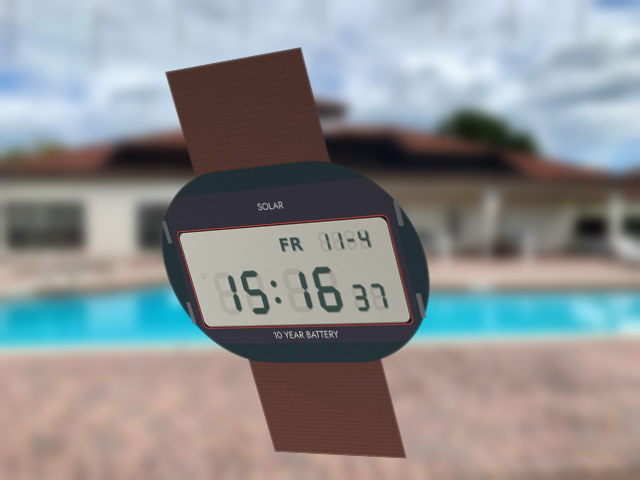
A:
T15:16:37
